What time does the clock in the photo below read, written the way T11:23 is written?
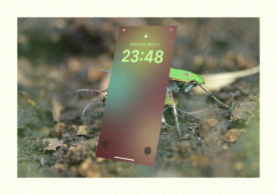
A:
T23:48
